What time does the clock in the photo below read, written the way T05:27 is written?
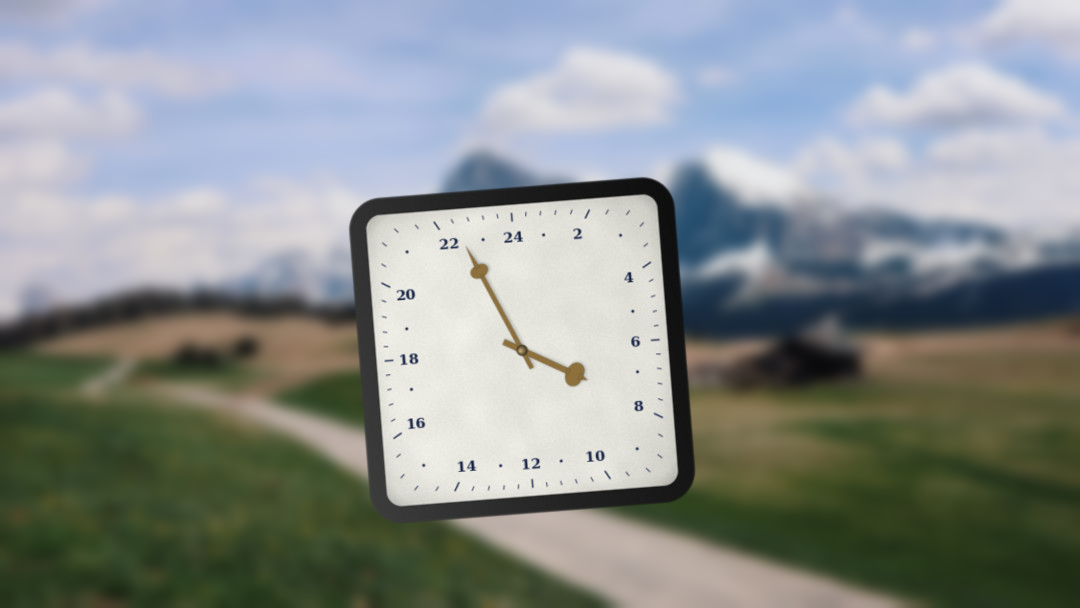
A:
T07:56
